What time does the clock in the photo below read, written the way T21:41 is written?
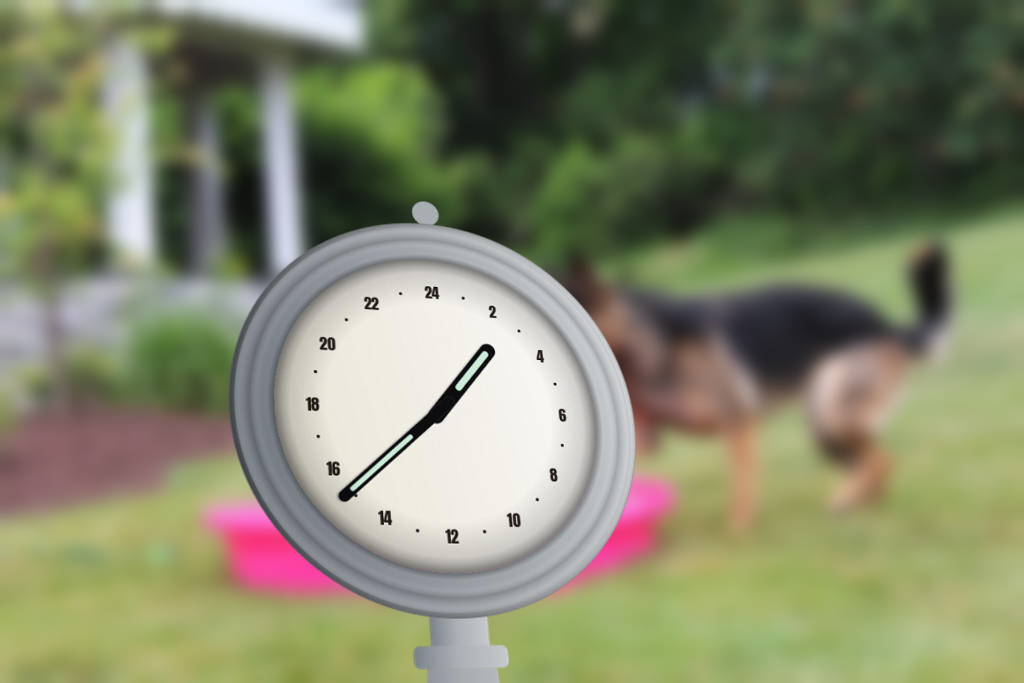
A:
T02:38
